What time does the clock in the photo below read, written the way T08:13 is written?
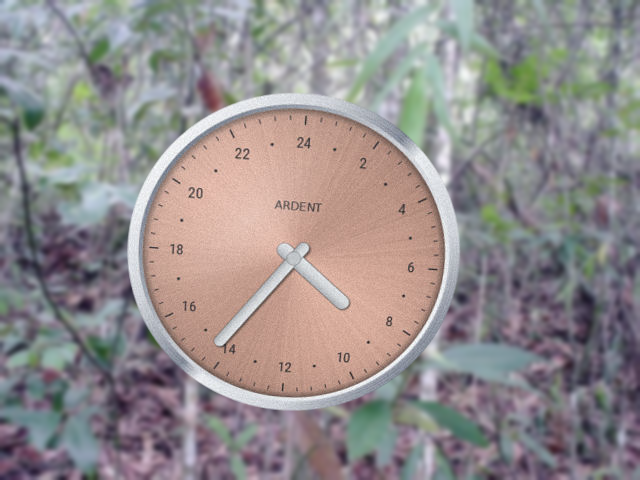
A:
T08:36
